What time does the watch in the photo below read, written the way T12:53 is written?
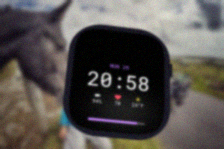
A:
T20:58
